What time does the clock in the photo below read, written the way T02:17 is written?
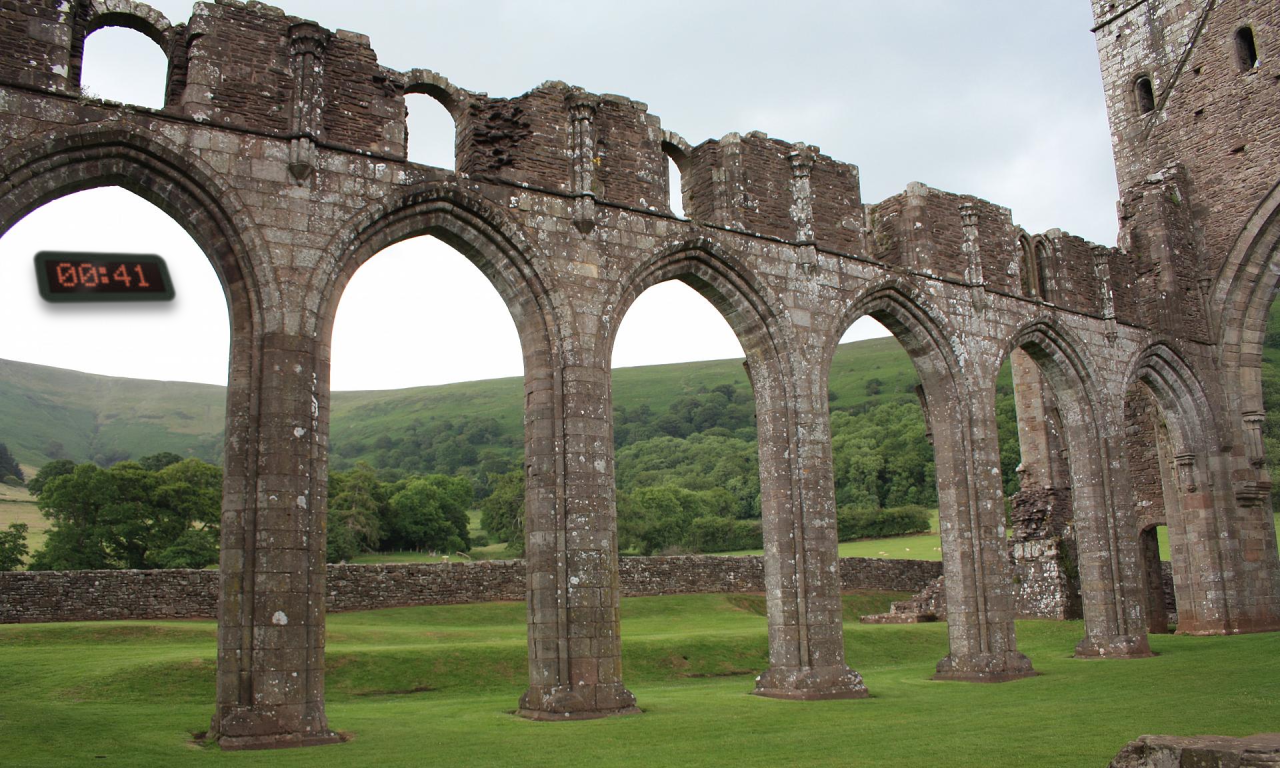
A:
T00:41
